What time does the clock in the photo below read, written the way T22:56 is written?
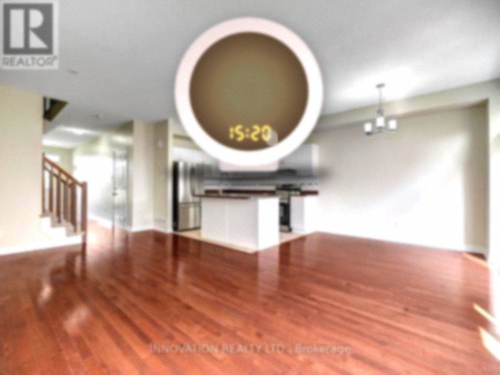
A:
T15:20
